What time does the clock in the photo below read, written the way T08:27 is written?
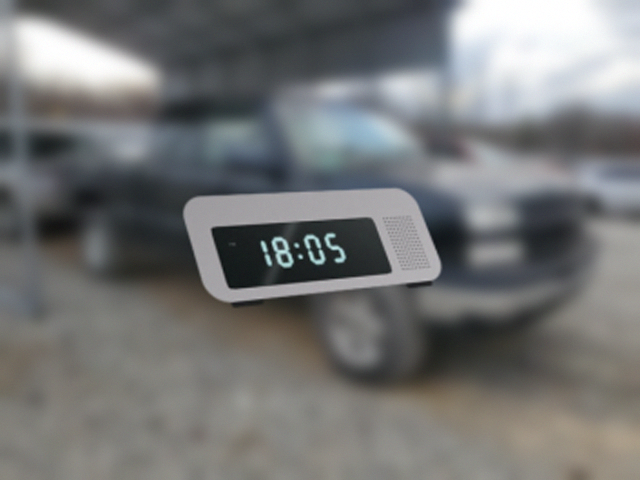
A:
T18:05
